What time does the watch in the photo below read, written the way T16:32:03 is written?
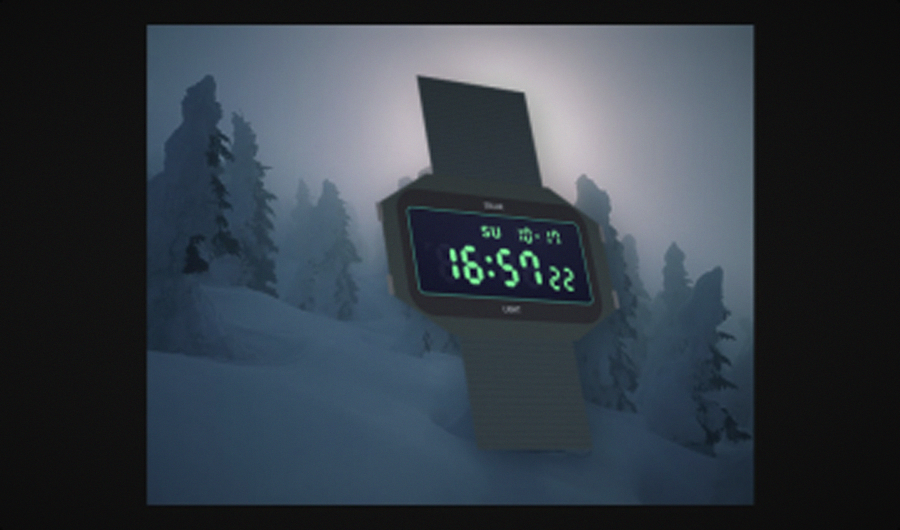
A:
T16:57:22
